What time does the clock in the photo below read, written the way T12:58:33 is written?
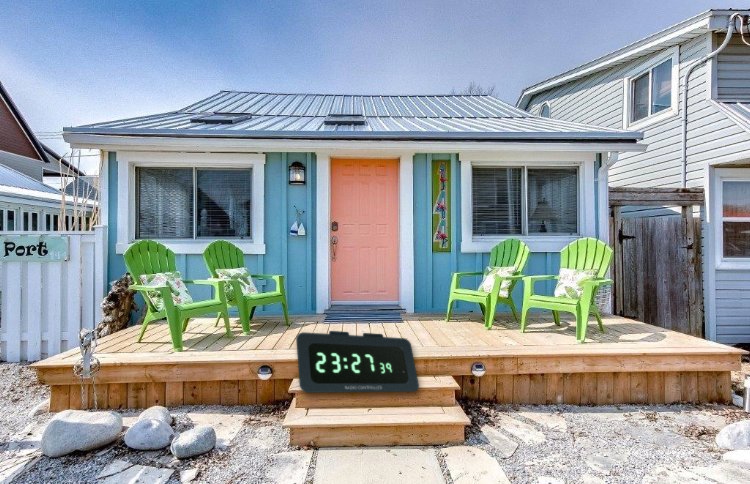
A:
T23:27:39
